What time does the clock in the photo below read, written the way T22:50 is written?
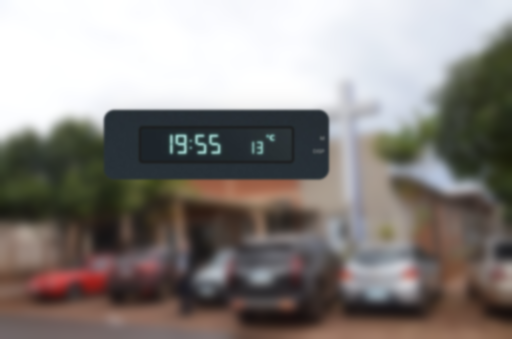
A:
T19:55
